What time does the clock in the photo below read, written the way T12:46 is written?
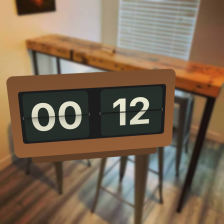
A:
T00:12
